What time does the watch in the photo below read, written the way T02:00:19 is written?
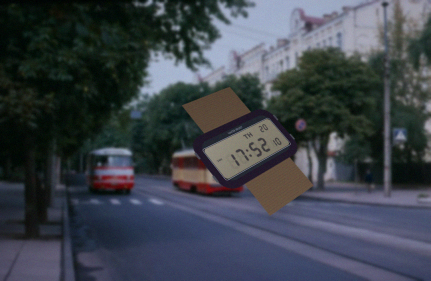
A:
T17:52:10
